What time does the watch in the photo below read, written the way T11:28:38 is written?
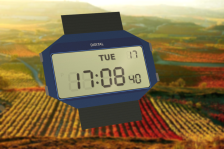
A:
T17:08:40
